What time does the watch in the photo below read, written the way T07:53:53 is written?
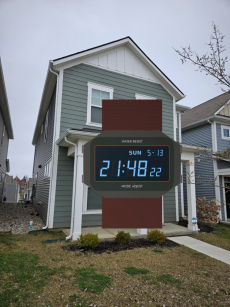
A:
T21:48:22
